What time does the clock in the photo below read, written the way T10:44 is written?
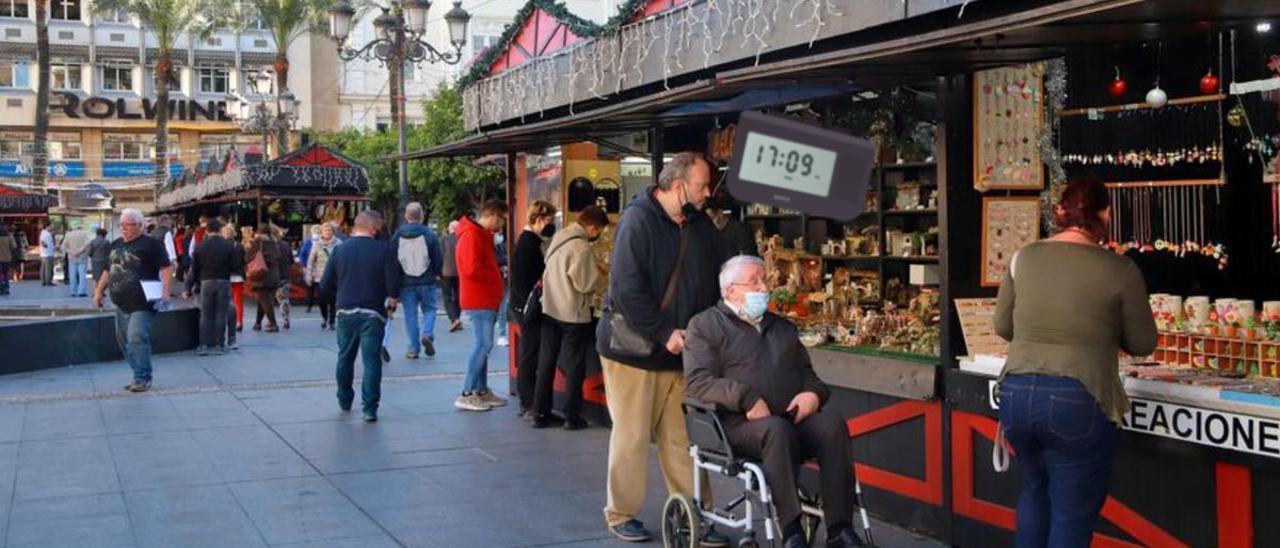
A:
T17:09
